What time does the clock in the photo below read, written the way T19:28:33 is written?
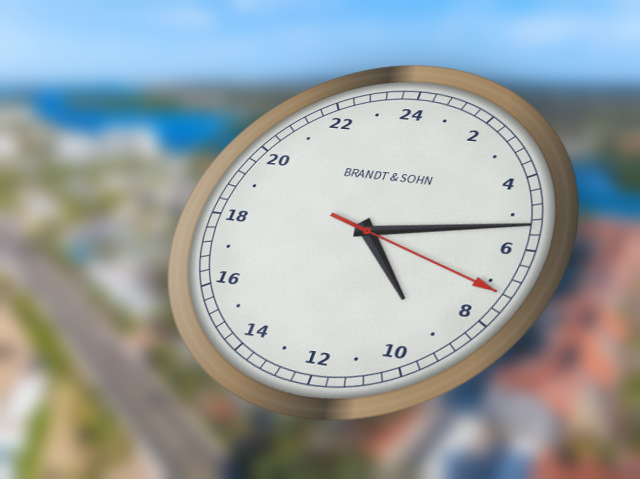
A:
T09:13:18
